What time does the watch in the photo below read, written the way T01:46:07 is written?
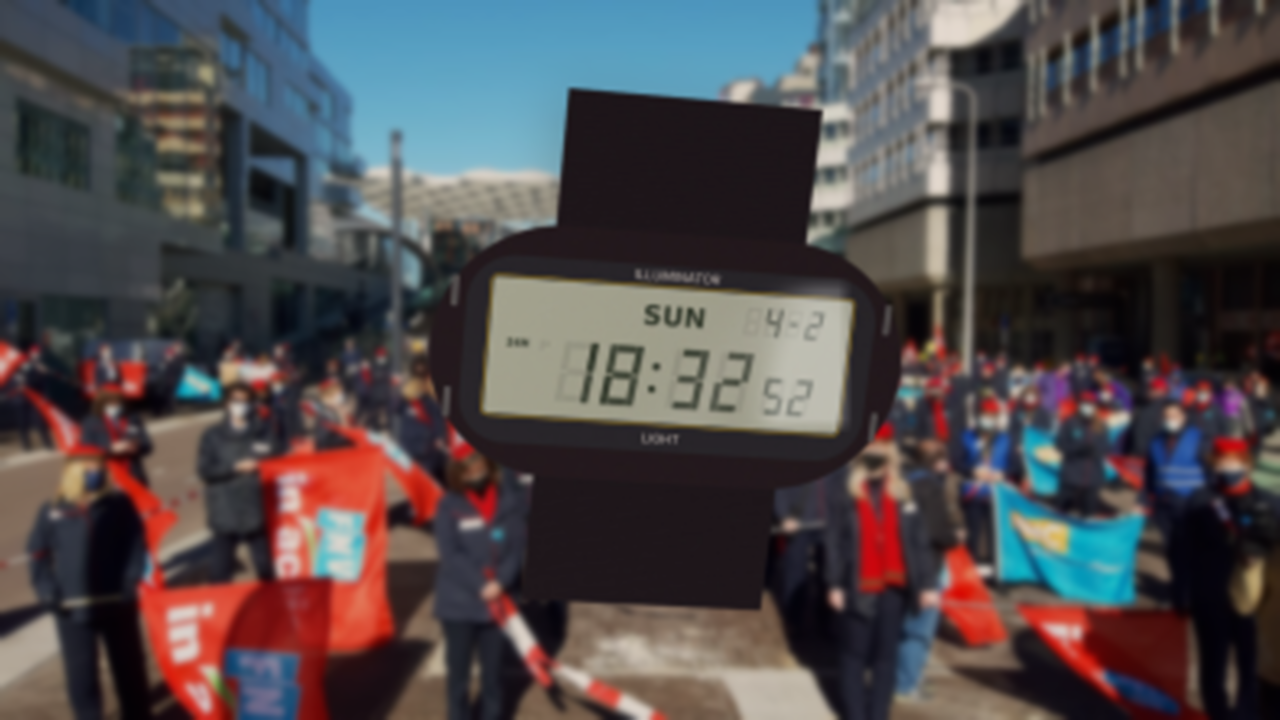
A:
T18:32:52
